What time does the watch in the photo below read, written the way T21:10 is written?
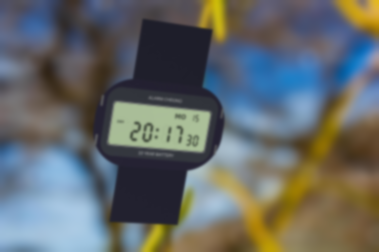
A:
T20:17
